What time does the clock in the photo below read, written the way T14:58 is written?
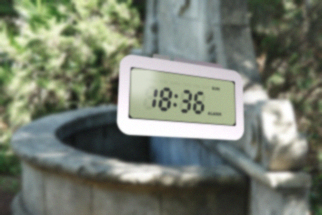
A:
T18:36
